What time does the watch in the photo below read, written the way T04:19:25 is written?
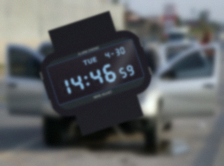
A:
T14:46:59
